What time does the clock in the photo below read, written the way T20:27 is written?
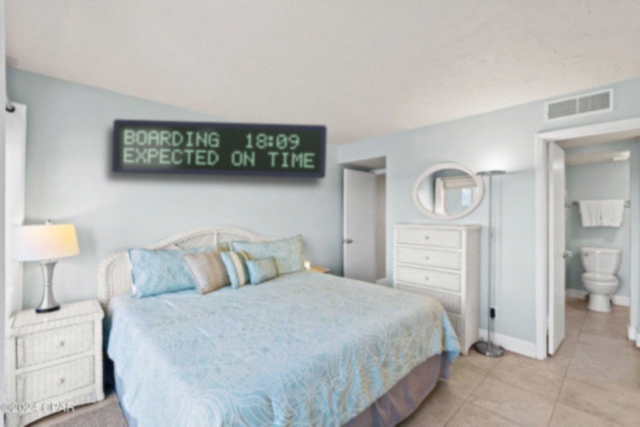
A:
T18:09
